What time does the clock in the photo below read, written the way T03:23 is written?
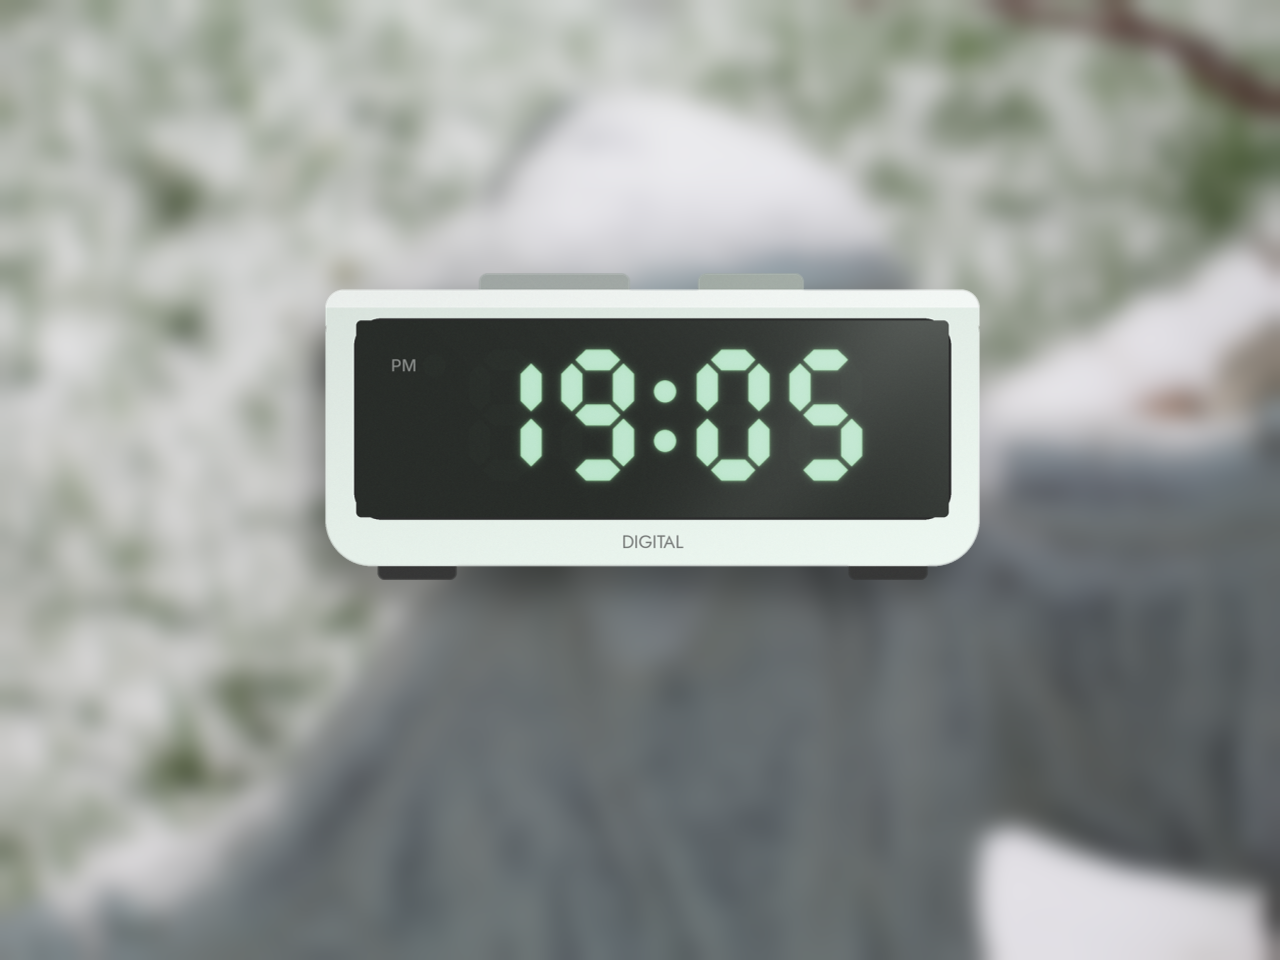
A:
T19:05
